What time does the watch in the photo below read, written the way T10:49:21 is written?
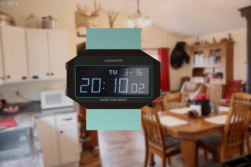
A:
T20:10:02
